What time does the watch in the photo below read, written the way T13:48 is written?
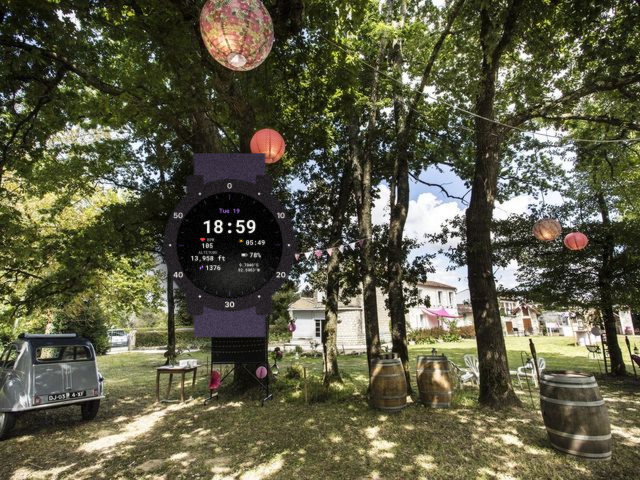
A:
T18:59
